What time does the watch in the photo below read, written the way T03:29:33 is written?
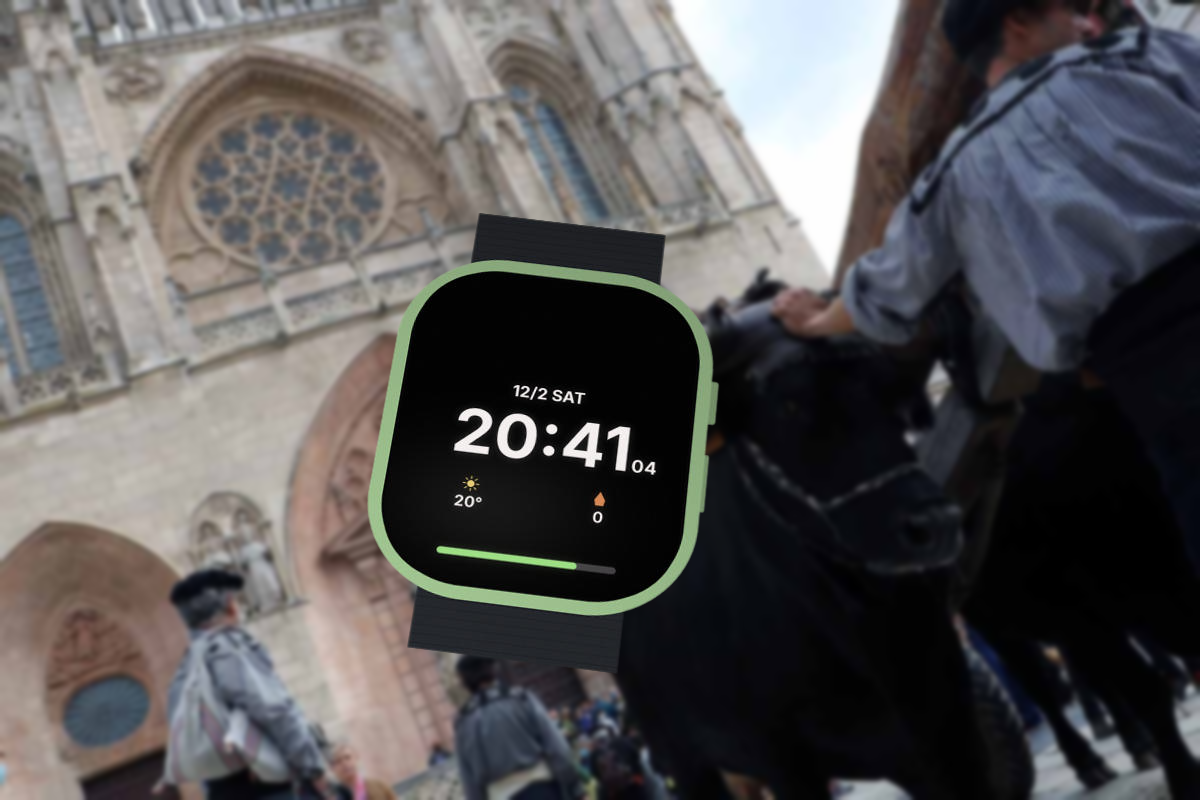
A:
T20:41:04
